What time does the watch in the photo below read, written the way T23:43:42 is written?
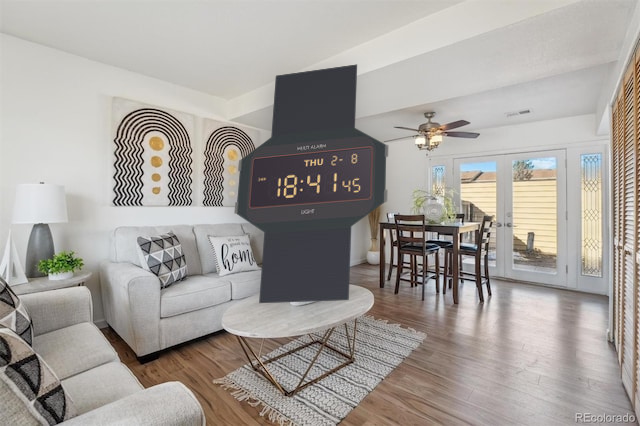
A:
T18:41:45
